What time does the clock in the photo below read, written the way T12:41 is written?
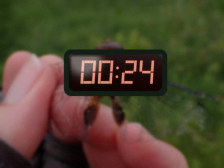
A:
T00:24
